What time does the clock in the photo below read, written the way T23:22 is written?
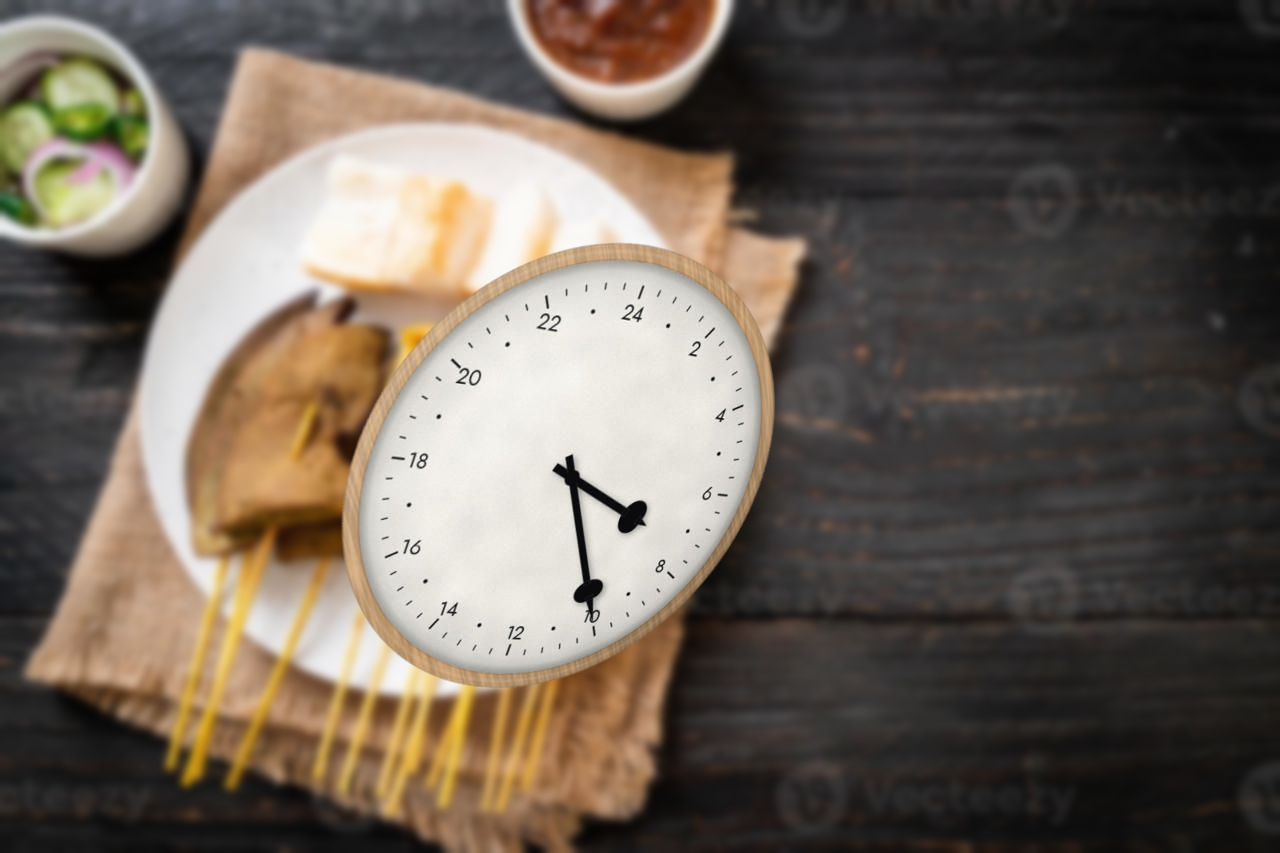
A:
T07:25
